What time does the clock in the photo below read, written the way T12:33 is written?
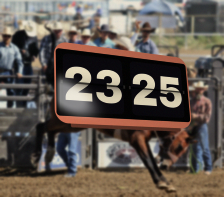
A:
T23:25
